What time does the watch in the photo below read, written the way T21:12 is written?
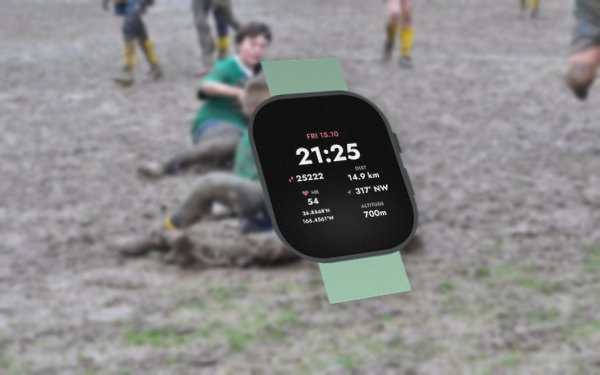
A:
T21:25
